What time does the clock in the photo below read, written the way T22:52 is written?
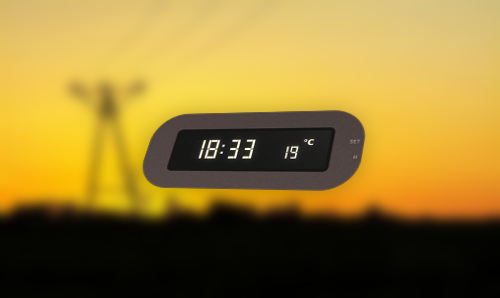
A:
T18:33
